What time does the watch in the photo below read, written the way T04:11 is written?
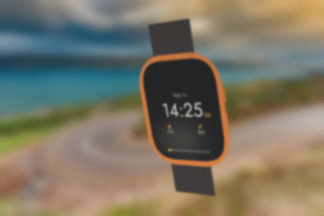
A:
T14:25
